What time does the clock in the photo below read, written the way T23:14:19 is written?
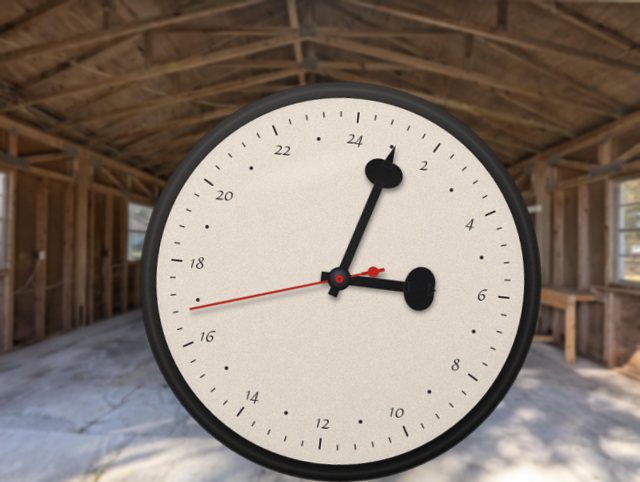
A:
T06:02:42
